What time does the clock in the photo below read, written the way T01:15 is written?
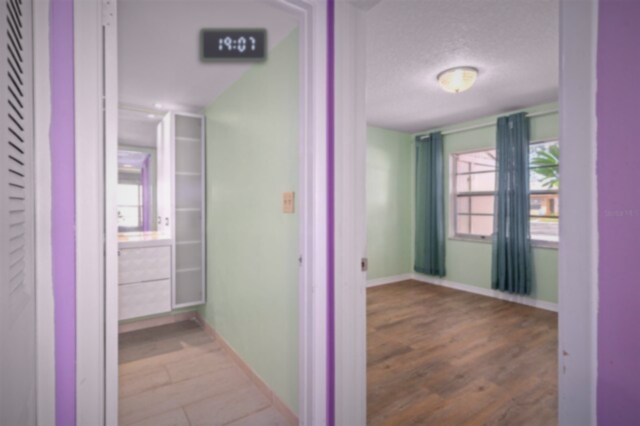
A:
T19:07
